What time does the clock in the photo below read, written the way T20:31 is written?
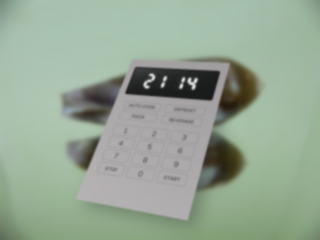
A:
T21:14
